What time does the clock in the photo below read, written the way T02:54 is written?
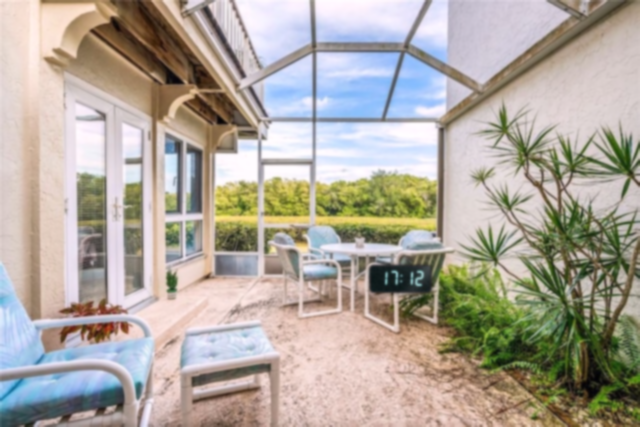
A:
T17:12
